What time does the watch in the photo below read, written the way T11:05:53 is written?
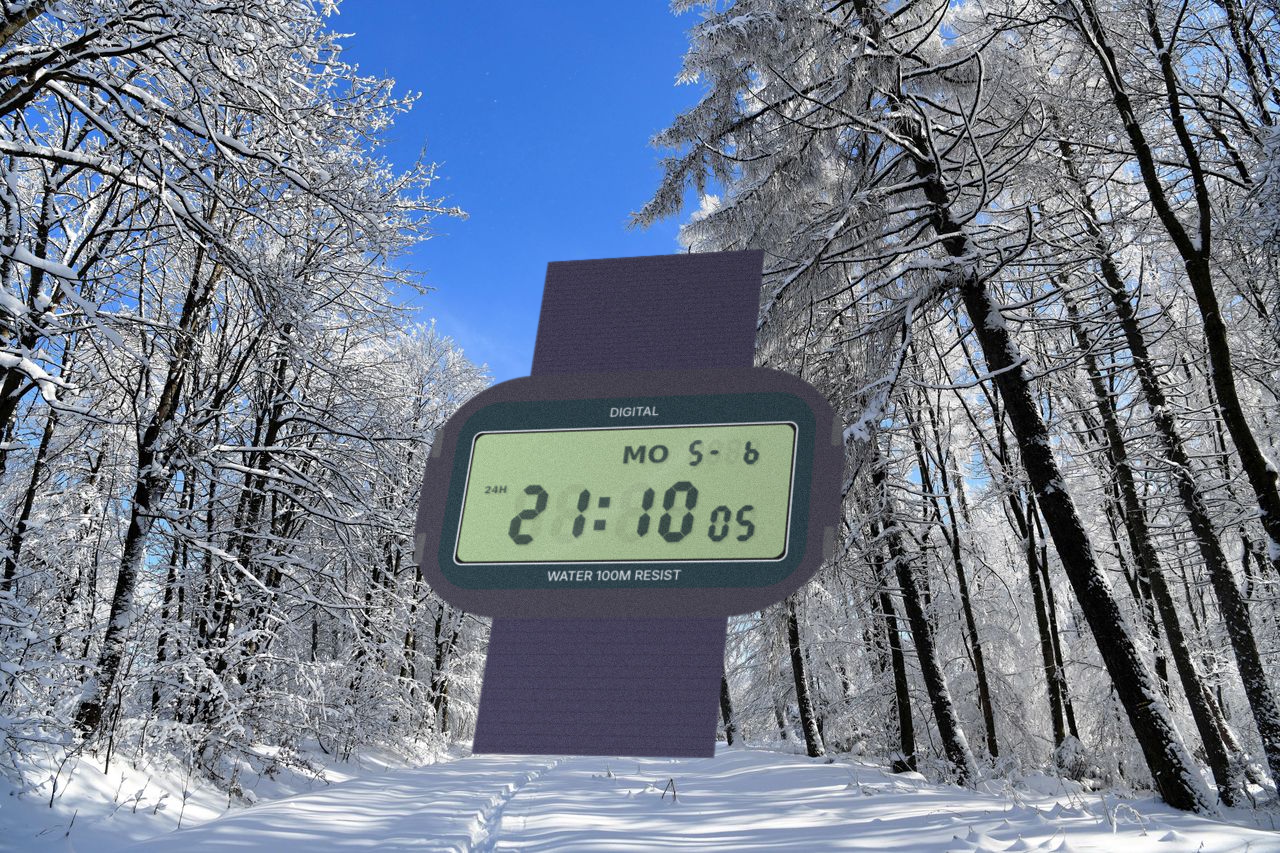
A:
T21:10:05
